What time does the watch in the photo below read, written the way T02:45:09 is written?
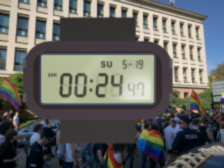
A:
T00:24:47
